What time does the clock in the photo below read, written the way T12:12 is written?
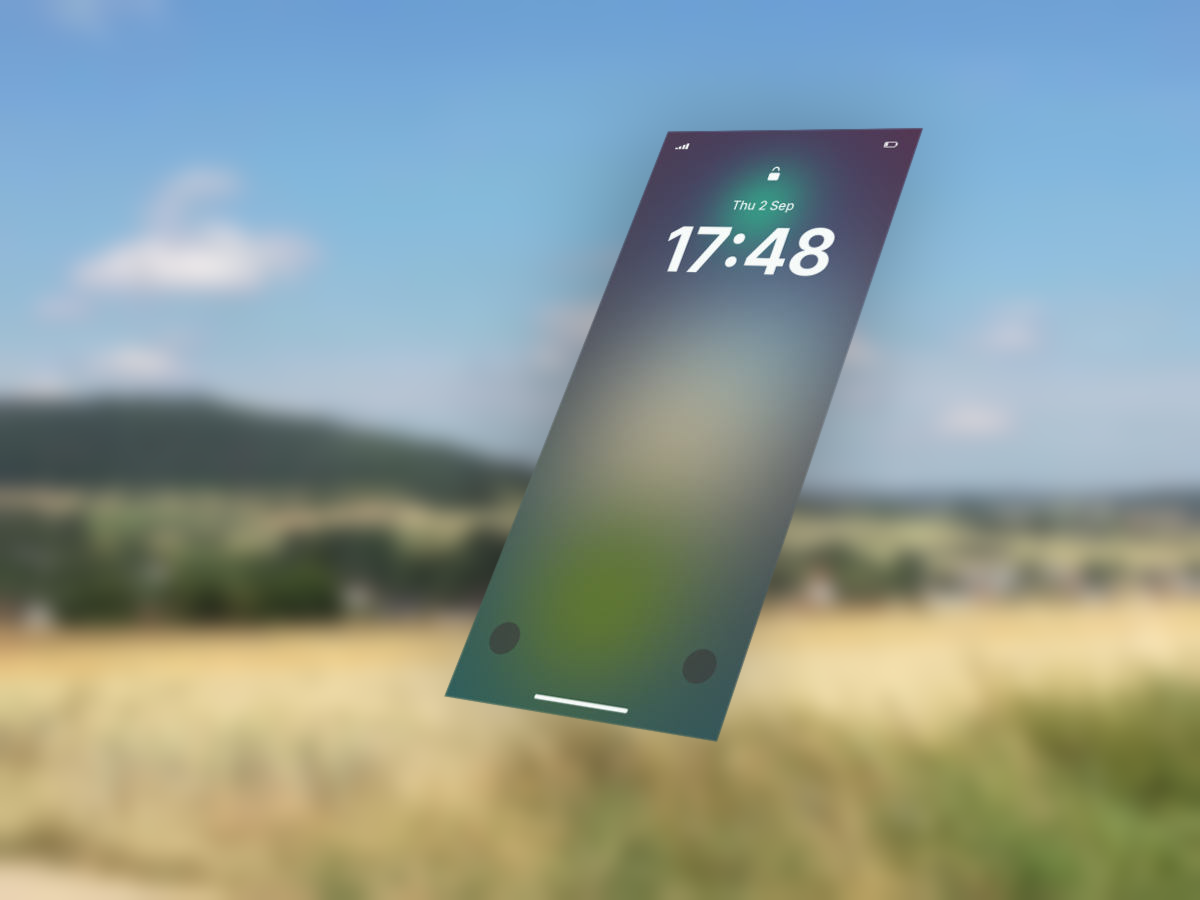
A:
T17:48
